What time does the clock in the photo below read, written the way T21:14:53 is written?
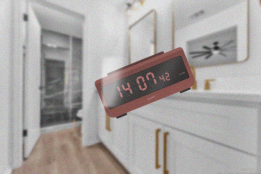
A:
T14:07:42
